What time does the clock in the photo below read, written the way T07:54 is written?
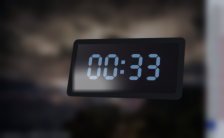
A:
T00:33
